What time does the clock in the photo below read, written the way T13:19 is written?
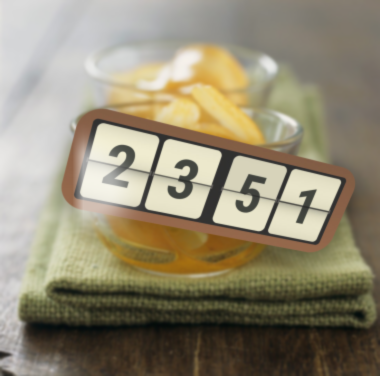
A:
T23:51
